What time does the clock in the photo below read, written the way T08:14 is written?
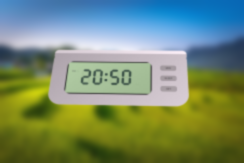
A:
T20:50
